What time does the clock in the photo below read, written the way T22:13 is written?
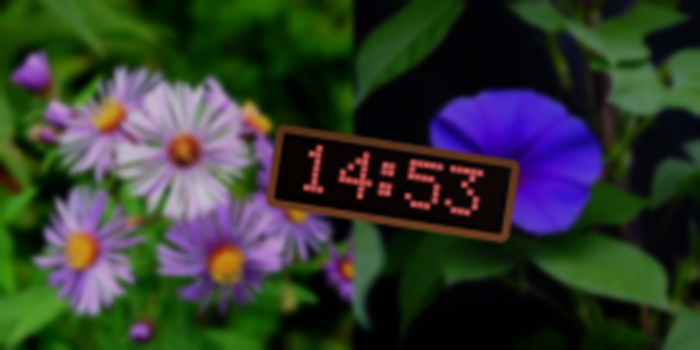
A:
T14:53
